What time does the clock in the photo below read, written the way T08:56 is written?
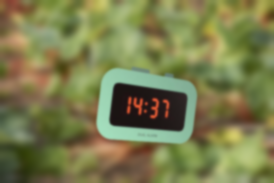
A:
T14:37
